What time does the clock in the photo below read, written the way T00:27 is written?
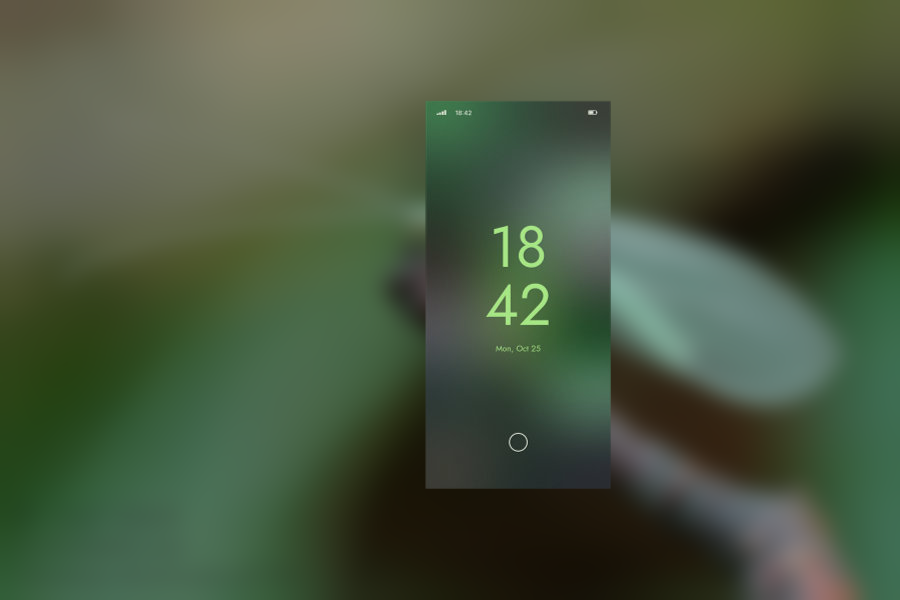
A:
T18:42
